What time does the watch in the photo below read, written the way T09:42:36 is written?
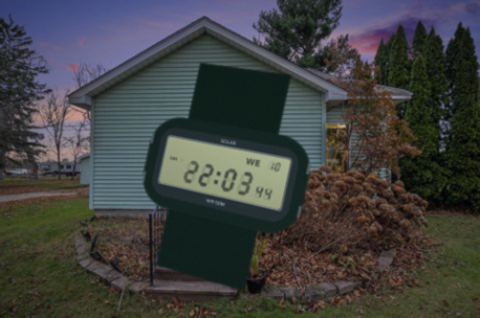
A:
T22:03:44
